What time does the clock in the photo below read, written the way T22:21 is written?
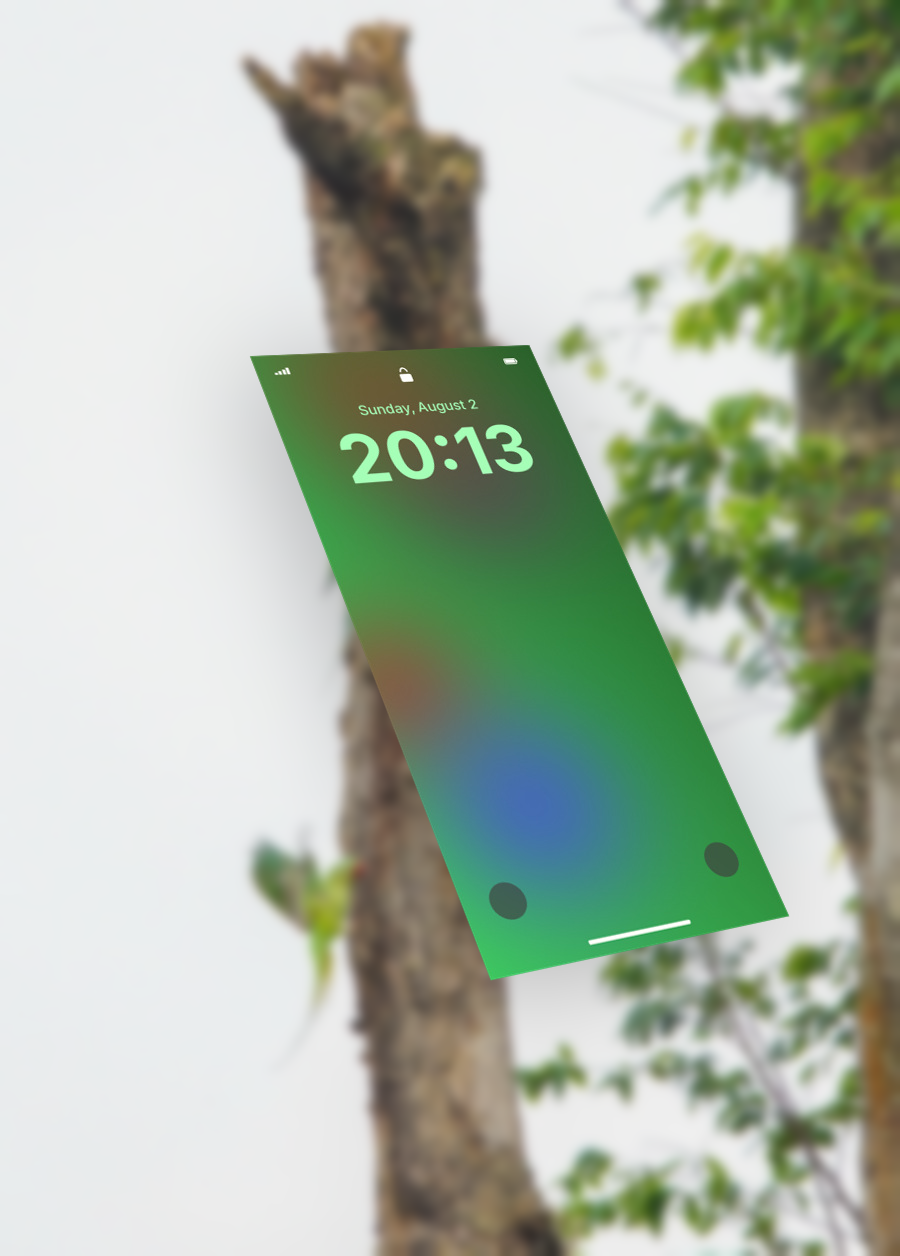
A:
T20:13
